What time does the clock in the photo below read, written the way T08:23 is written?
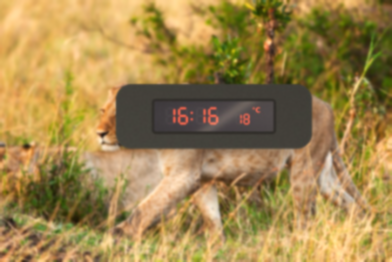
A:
T16:16
